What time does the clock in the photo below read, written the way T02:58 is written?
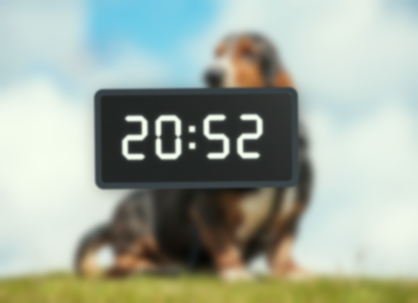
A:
T20:52
